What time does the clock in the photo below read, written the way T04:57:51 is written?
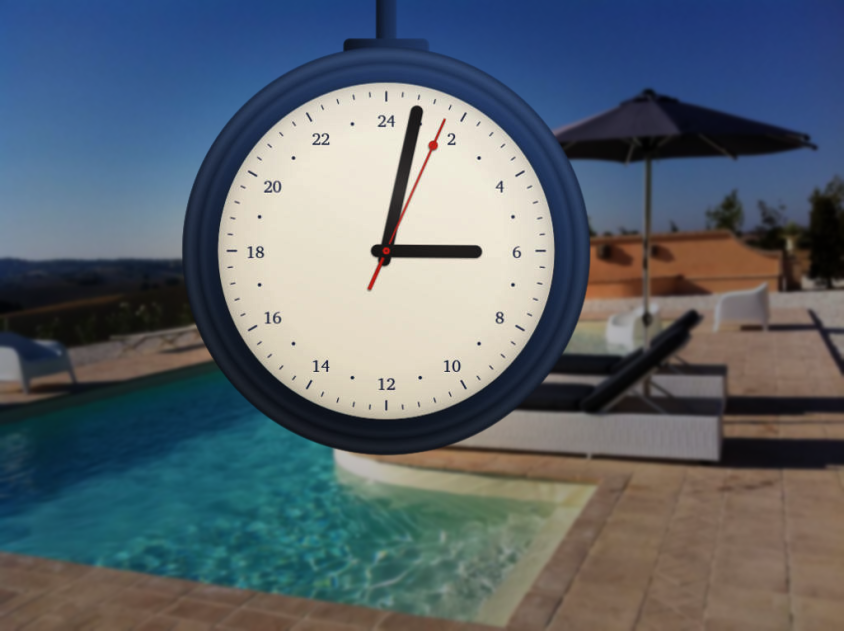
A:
T06:02:04
